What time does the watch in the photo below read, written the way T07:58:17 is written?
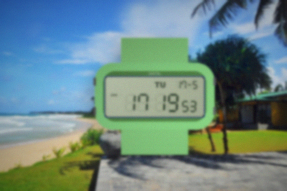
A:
T17:19:53
